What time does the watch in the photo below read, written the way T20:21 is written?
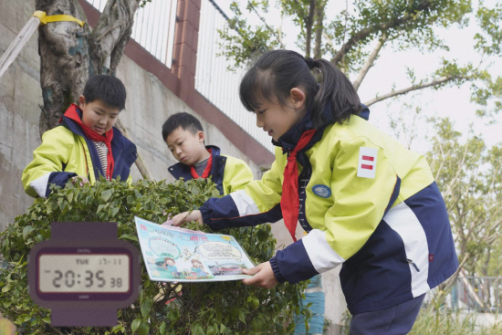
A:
T20:35
